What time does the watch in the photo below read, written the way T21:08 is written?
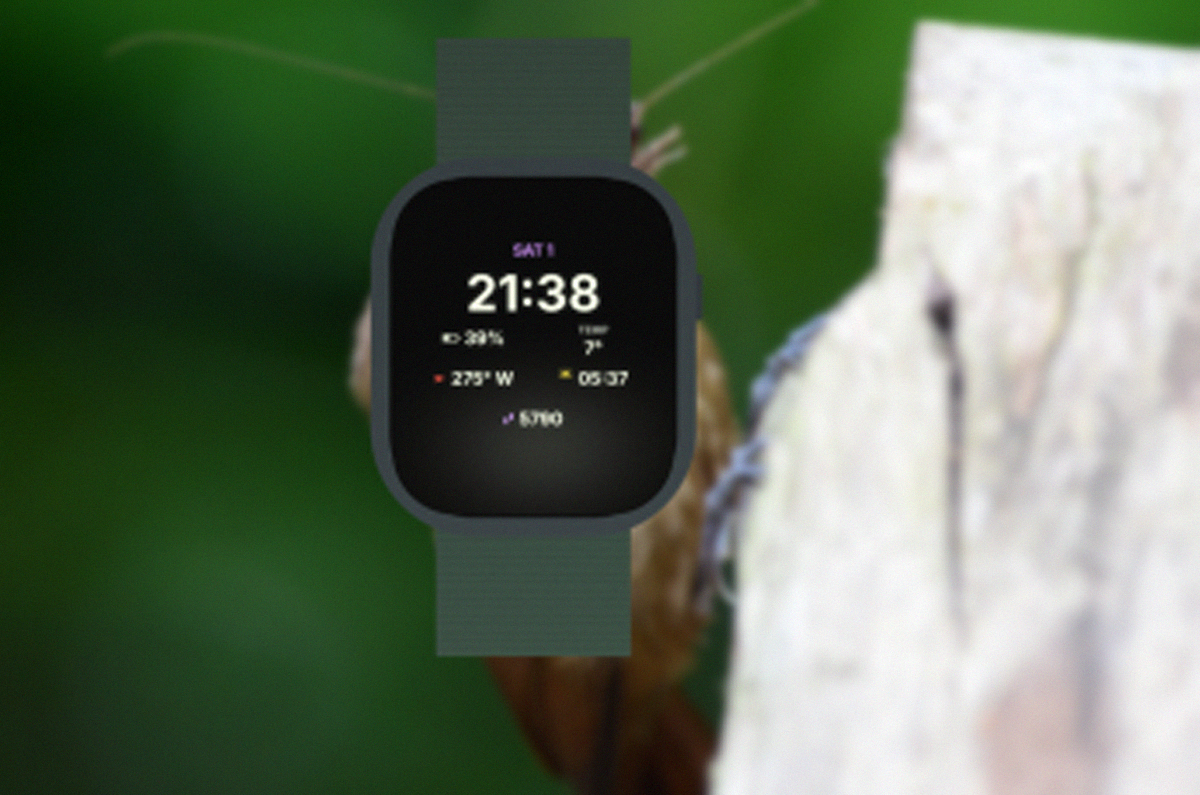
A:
T21:38
